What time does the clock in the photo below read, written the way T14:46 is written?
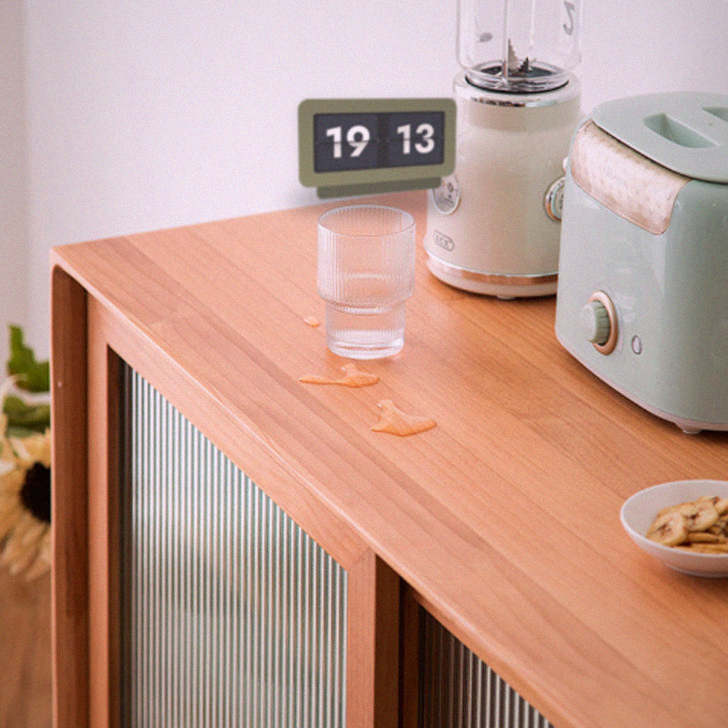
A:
T19:13
